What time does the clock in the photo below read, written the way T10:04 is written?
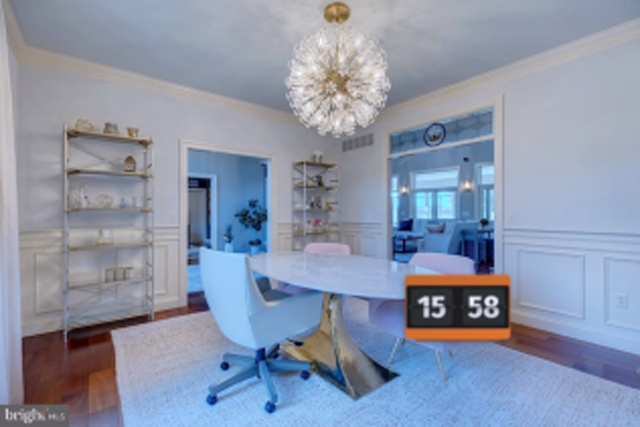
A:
T15:58
